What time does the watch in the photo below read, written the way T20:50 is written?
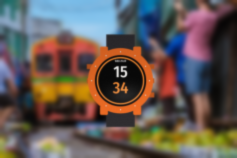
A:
T15:34
